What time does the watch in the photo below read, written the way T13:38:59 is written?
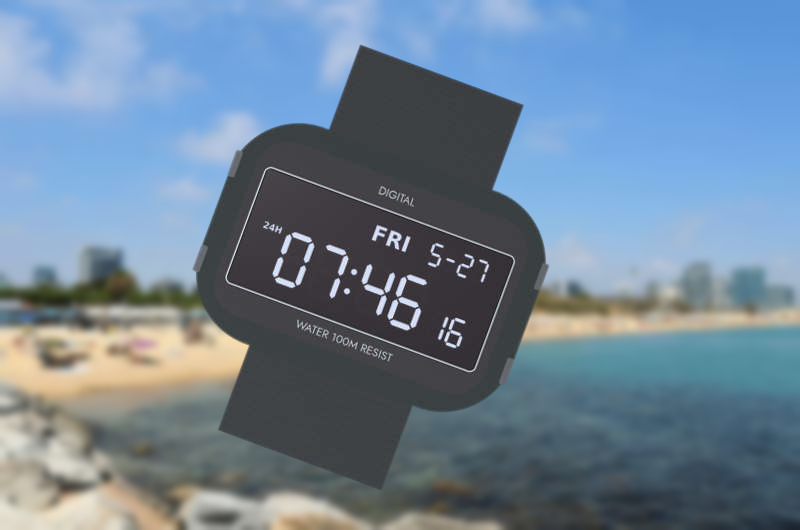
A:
T07:46:16
